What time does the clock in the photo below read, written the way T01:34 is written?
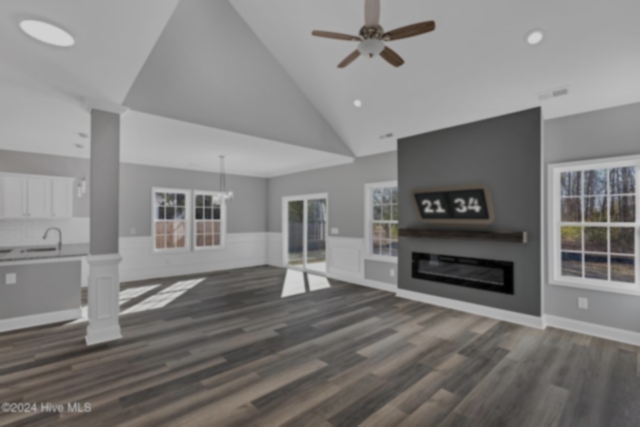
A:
T21:34
